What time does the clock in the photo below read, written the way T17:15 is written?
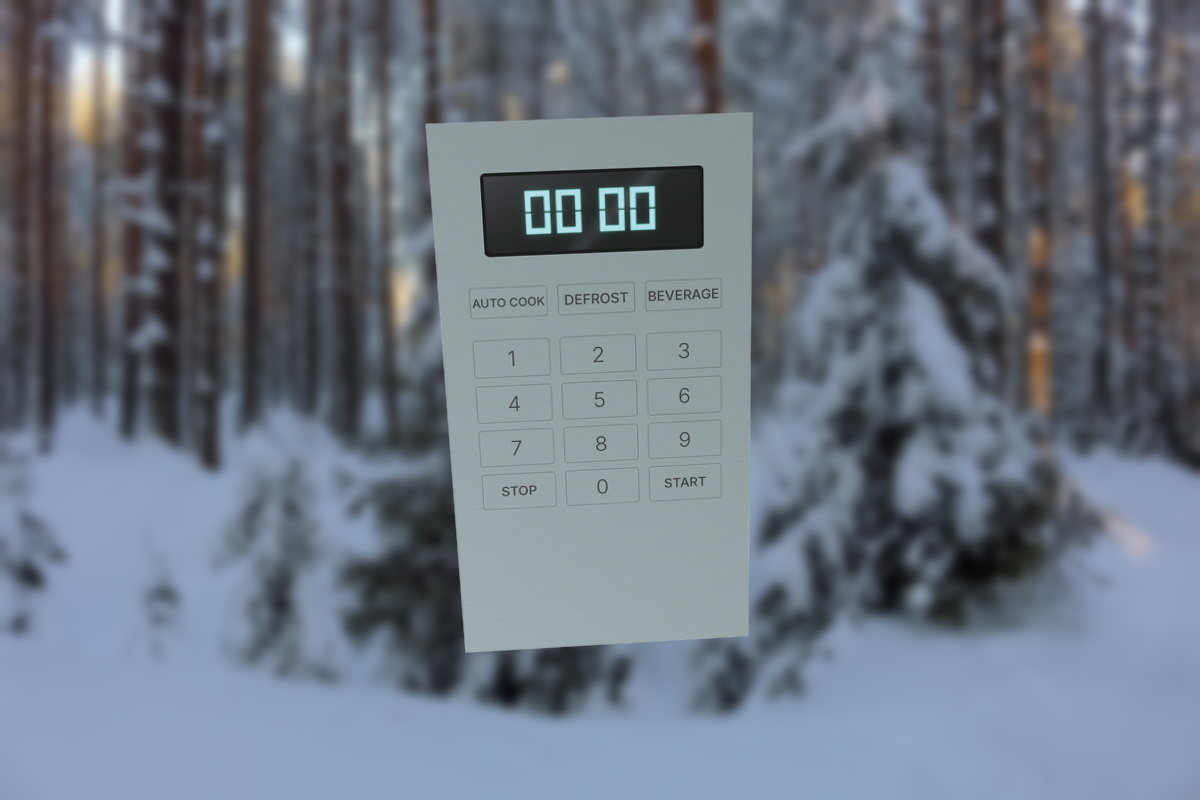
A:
T00:00
